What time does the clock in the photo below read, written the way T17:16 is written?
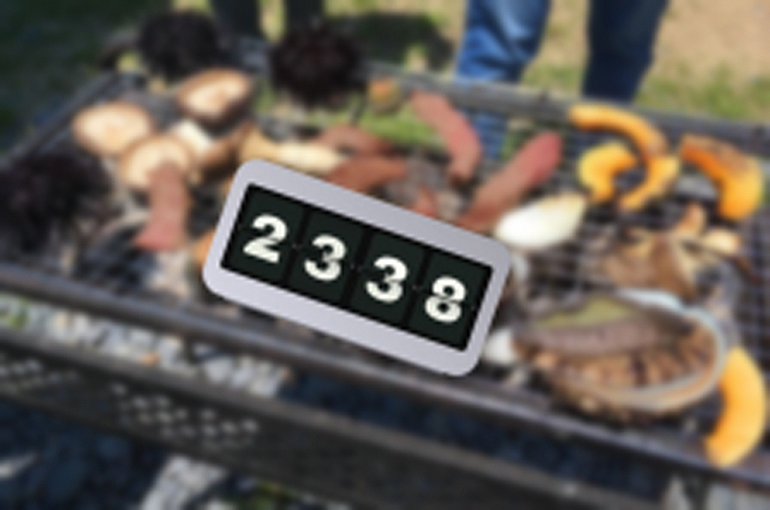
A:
T23:38
